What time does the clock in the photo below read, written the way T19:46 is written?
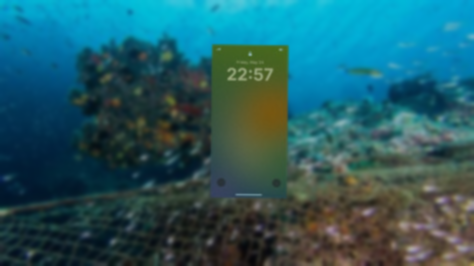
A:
T22:57
